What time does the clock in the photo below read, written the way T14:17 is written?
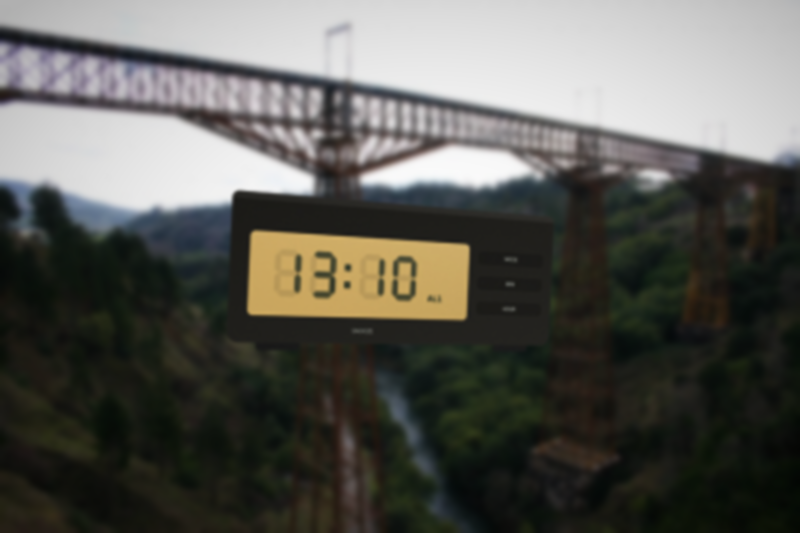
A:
T13:10
